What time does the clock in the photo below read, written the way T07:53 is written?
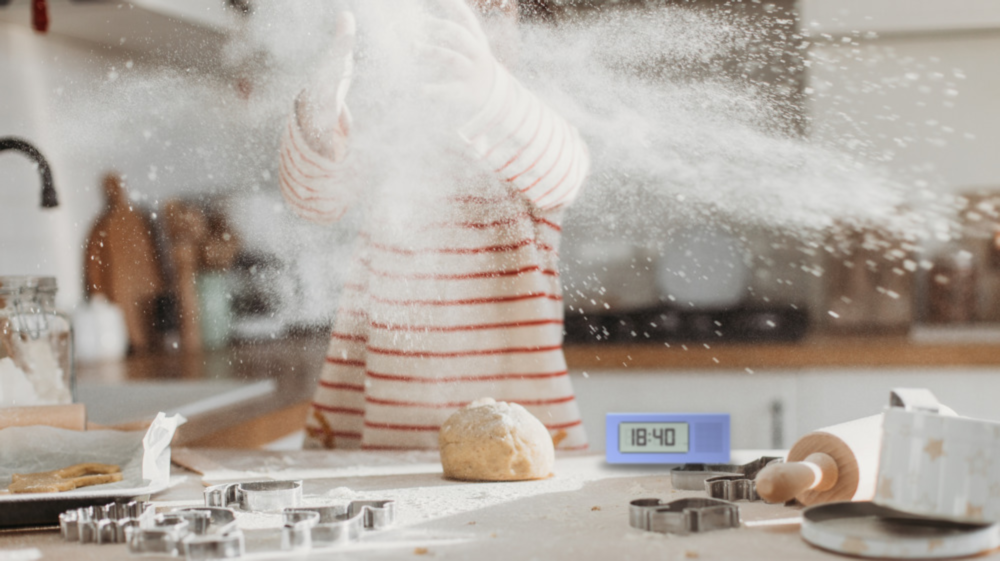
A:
T18:40
